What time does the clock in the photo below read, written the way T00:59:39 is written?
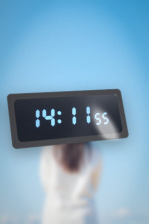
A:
T14:11:55
